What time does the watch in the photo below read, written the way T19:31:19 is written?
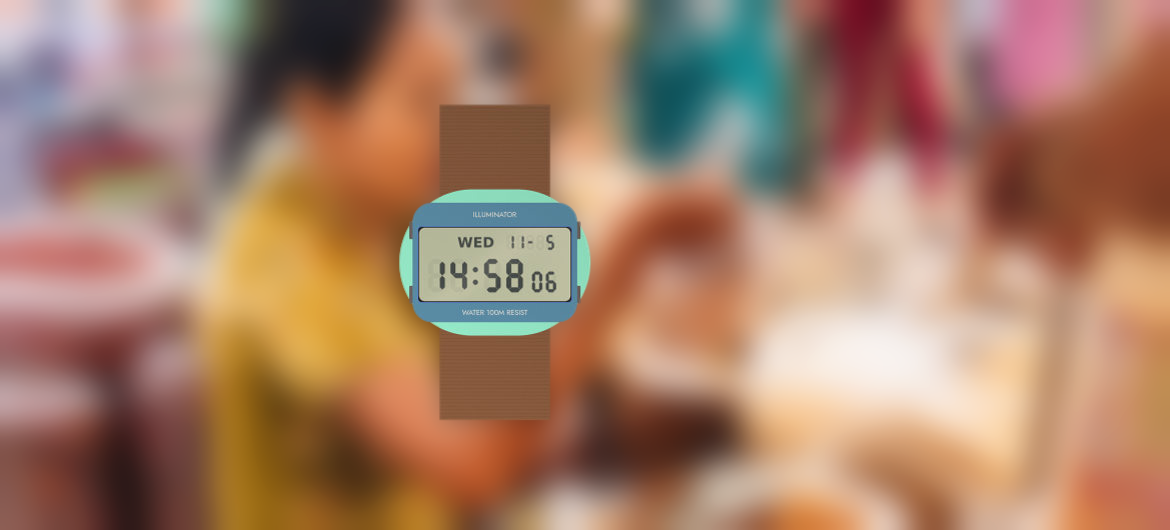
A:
T14:58:06
